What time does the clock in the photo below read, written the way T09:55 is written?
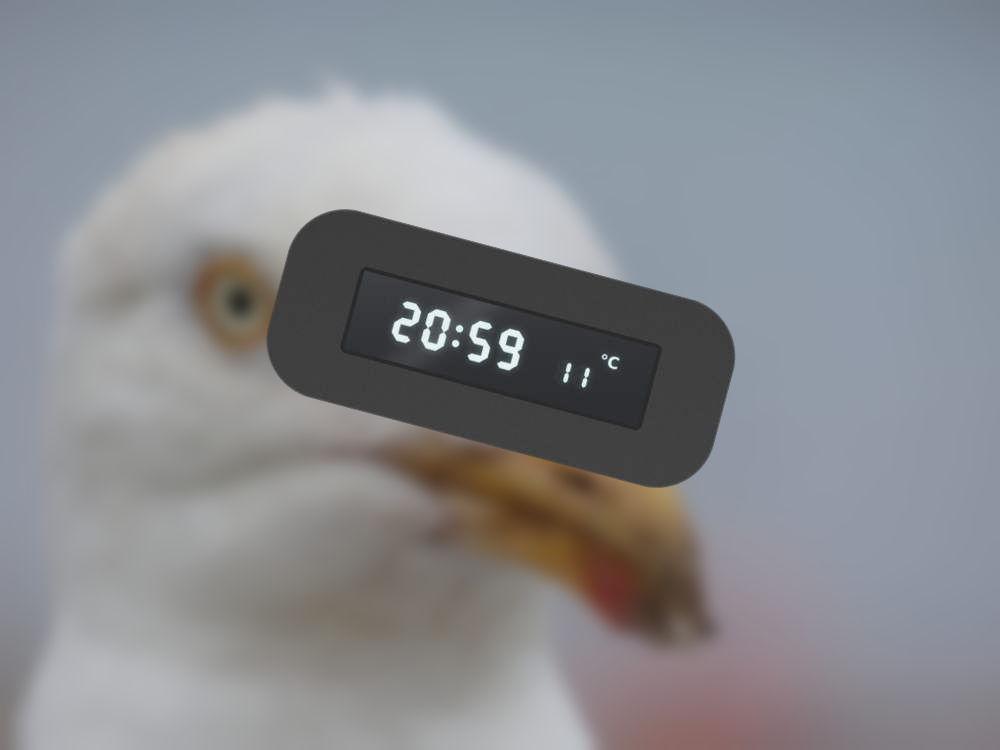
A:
T20:59
